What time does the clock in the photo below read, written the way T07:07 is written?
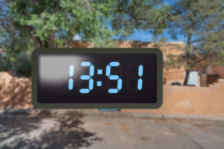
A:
T13:51
